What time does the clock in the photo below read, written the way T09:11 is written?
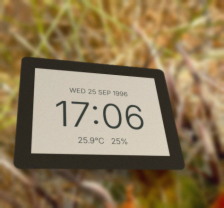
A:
T17:06
